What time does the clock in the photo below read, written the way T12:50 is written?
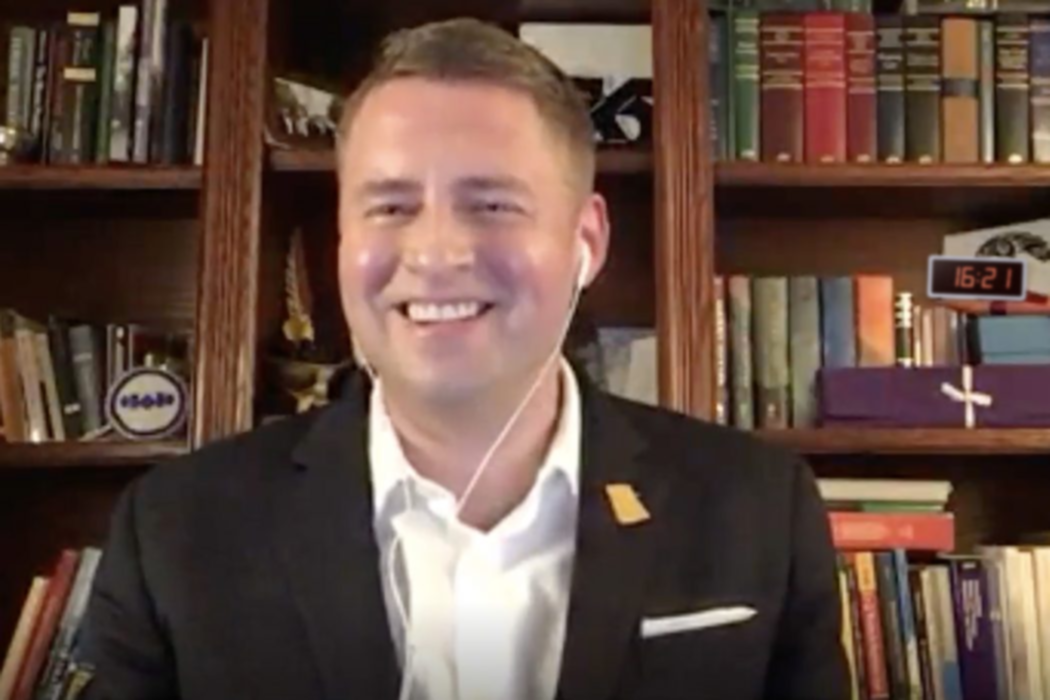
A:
T16:21
